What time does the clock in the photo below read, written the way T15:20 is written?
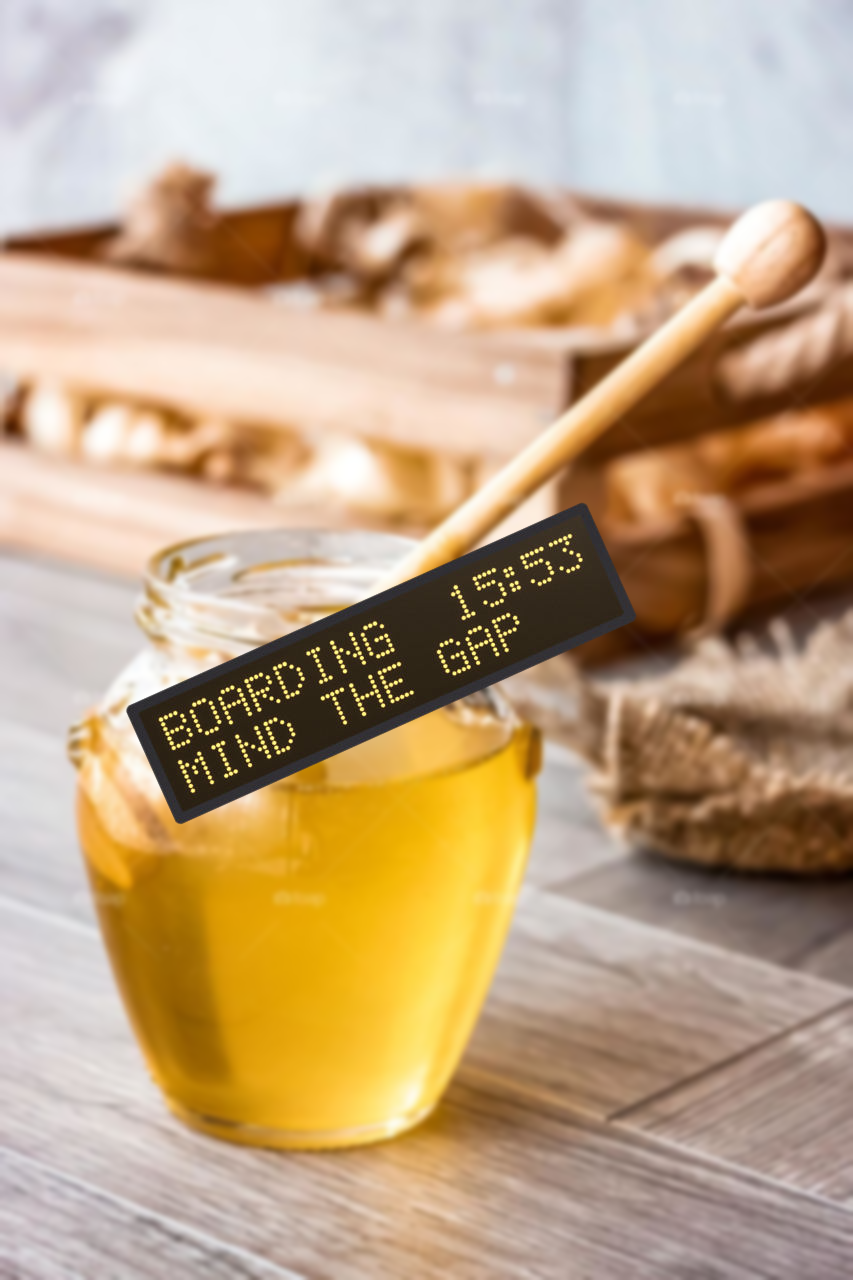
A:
T15:53
